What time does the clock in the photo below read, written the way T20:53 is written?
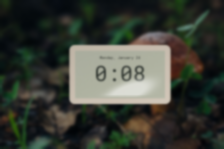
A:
T00:08
